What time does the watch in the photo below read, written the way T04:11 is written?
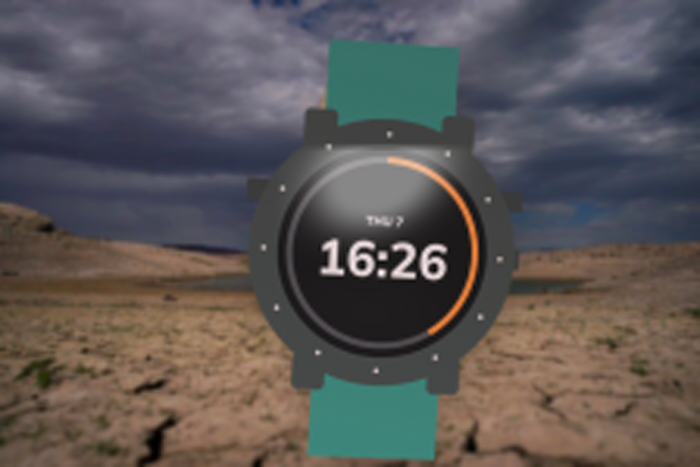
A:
T16:26
